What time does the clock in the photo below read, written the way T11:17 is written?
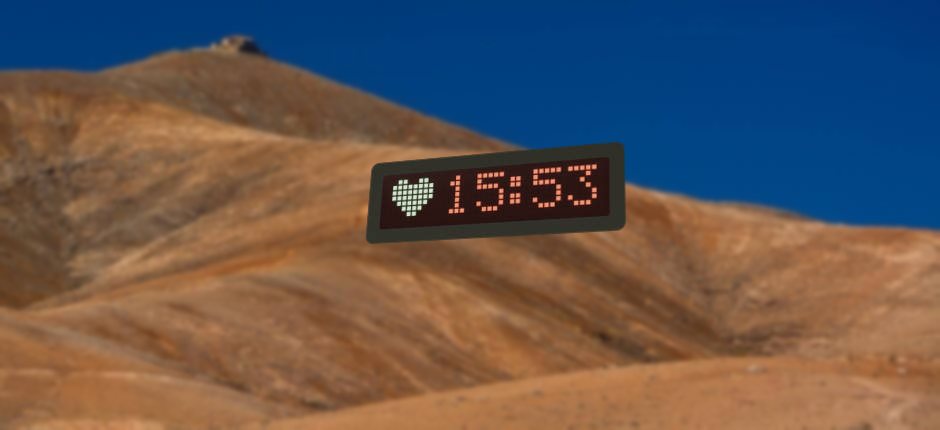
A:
T15:53
